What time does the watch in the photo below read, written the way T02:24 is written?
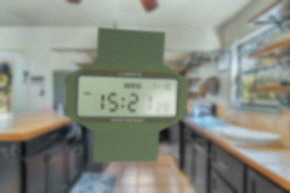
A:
T15:21
